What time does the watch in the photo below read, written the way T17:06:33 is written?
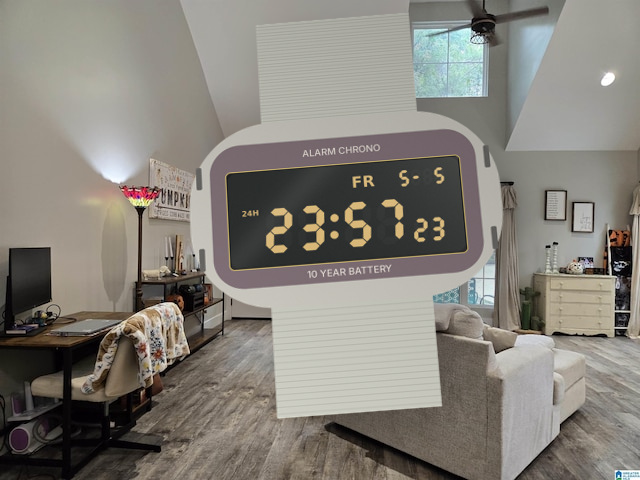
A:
T23:57:23
